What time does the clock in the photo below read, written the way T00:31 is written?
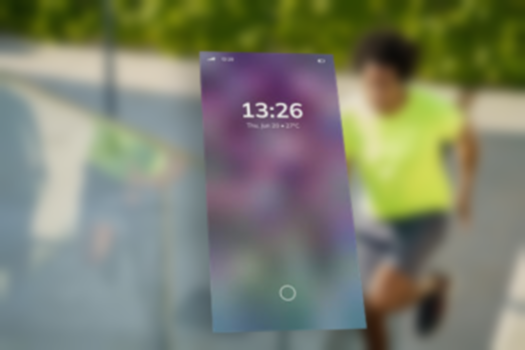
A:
T13:26
